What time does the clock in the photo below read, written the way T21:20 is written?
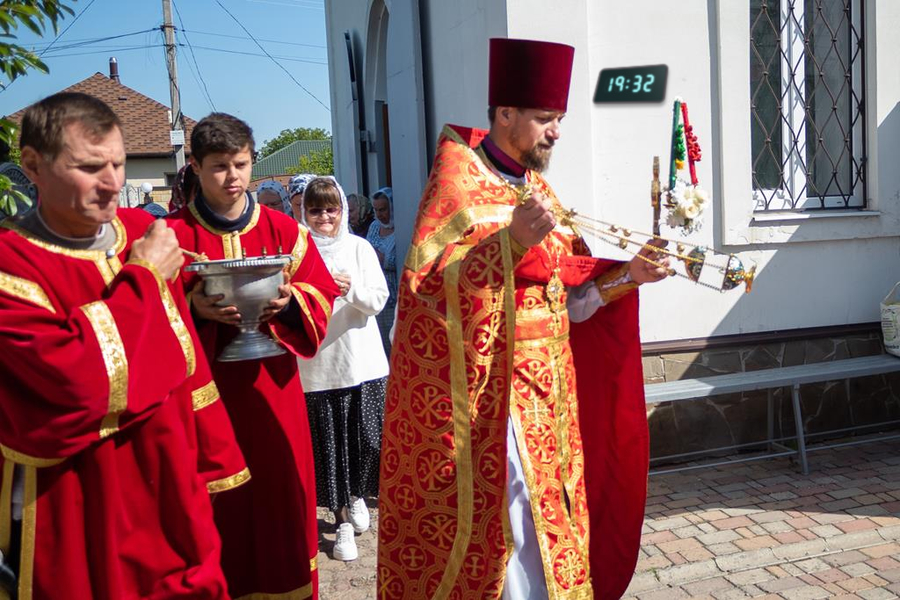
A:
T19:32
